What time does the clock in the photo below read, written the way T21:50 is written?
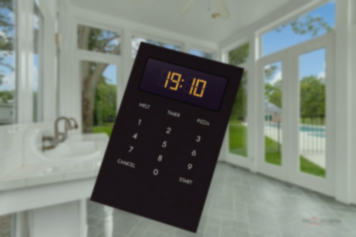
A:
T19:10
